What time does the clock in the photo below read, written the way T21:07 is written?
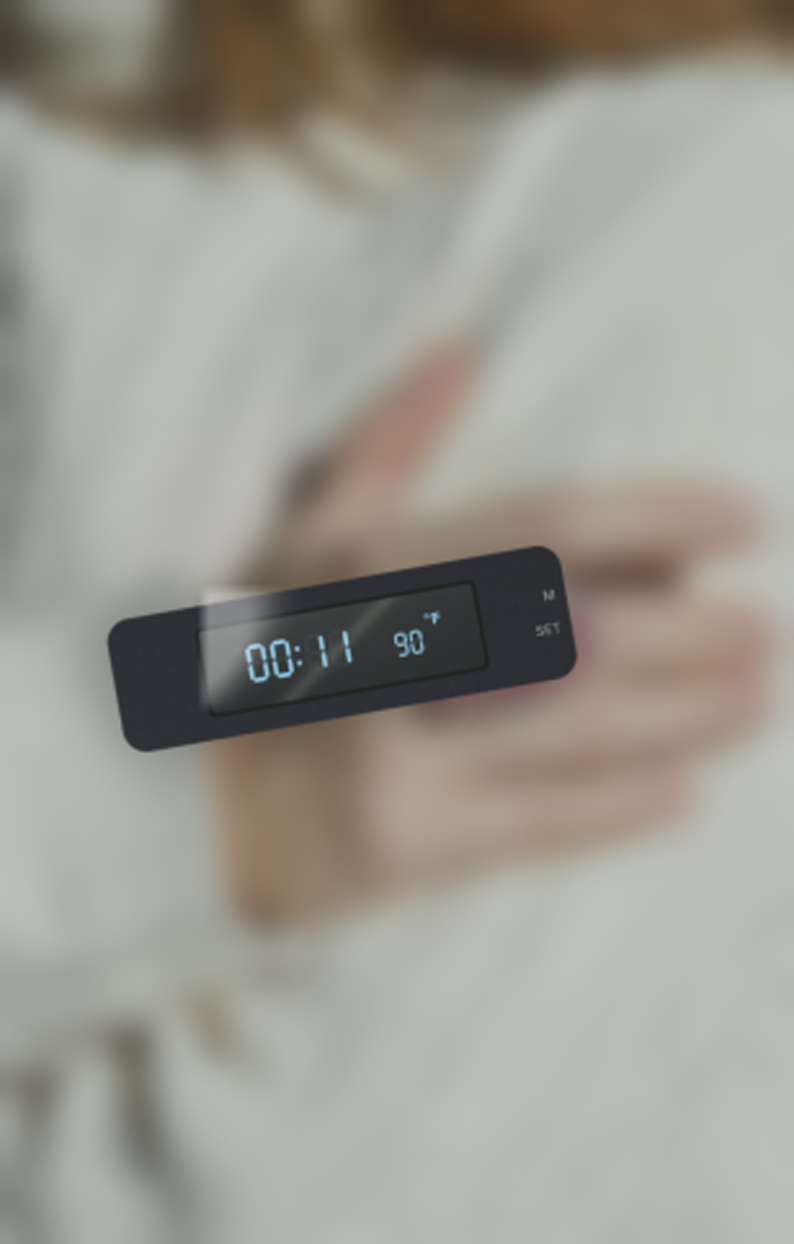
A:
T00:11
